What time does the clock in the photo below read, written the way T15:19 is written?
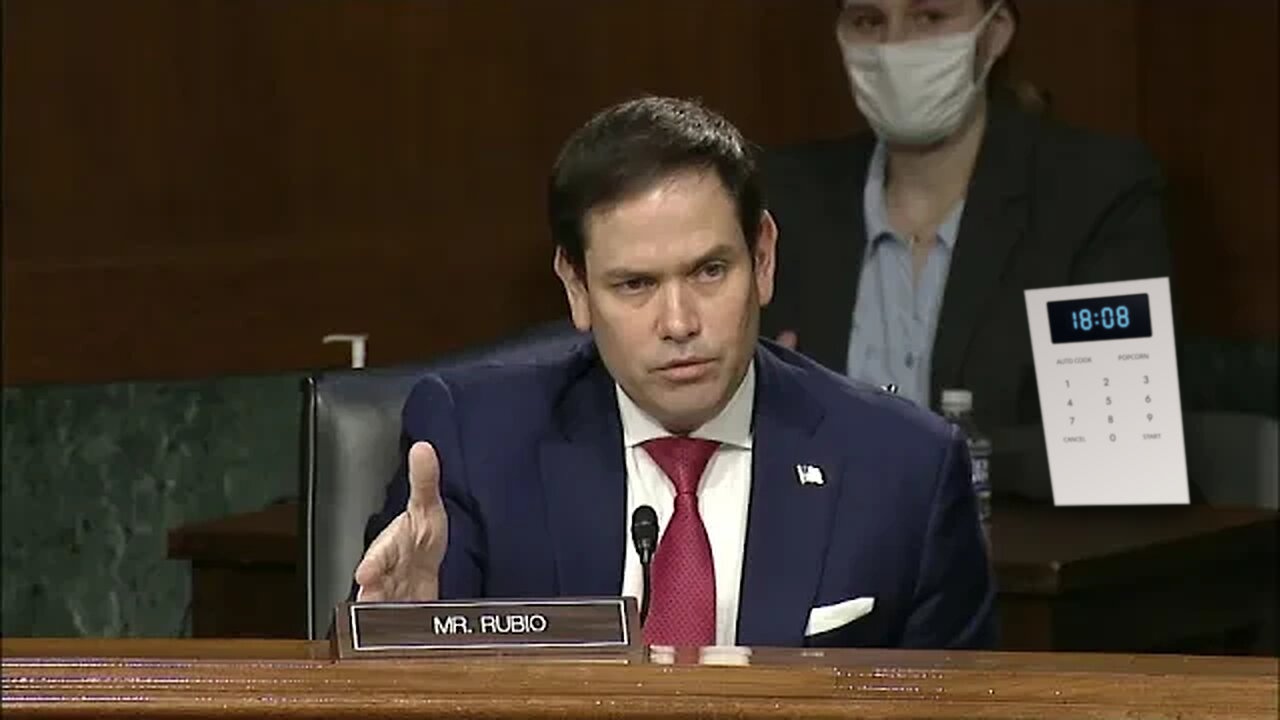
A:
T18:08
